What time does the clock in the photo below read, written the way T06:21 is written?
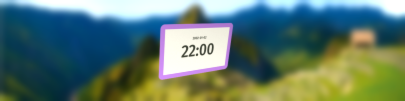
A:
T22:00
